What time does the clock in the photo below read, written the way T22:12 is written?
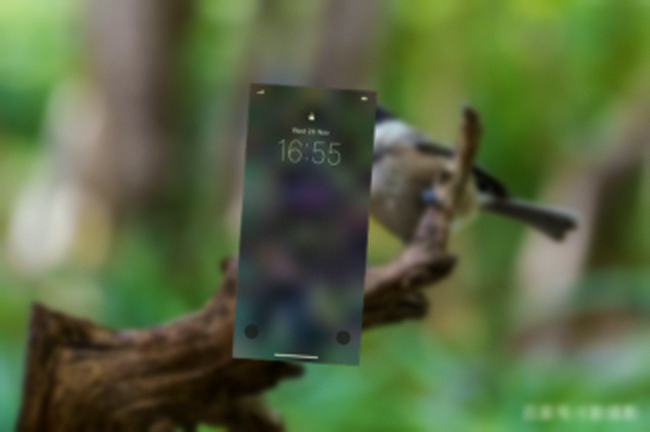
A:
T16:55
